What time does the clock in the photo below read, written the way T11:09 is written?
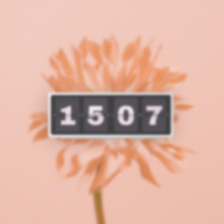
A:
T15:07
